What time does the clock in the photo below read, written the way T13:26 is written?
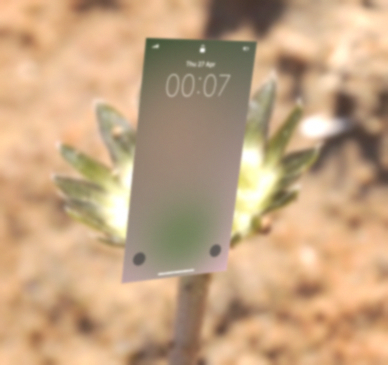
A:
T00:07
